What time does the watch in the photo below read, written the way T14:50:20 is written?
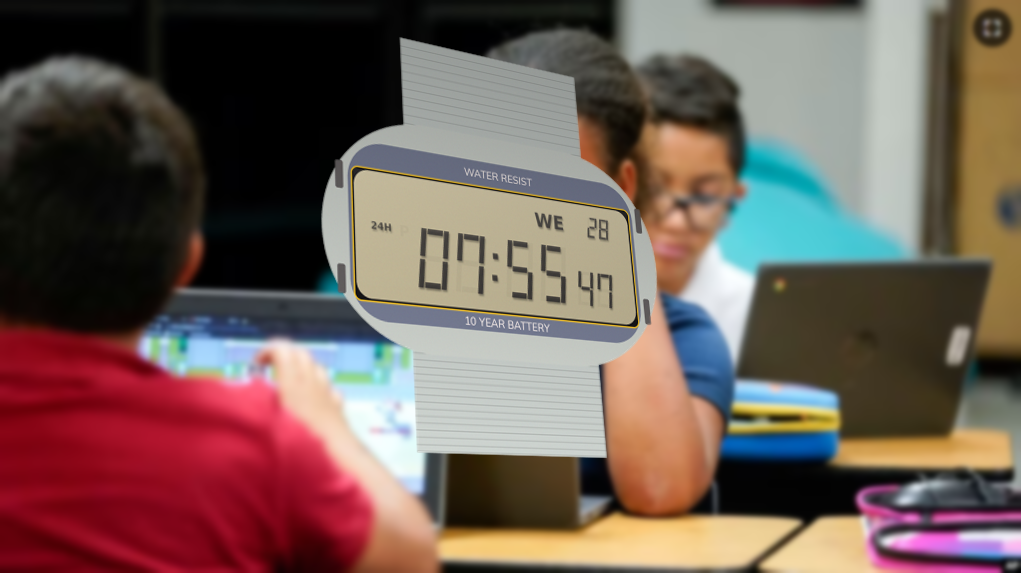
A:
T07:55:47
